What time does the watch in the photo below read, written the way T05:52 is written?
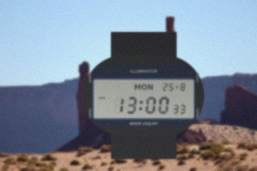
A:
T13:00
